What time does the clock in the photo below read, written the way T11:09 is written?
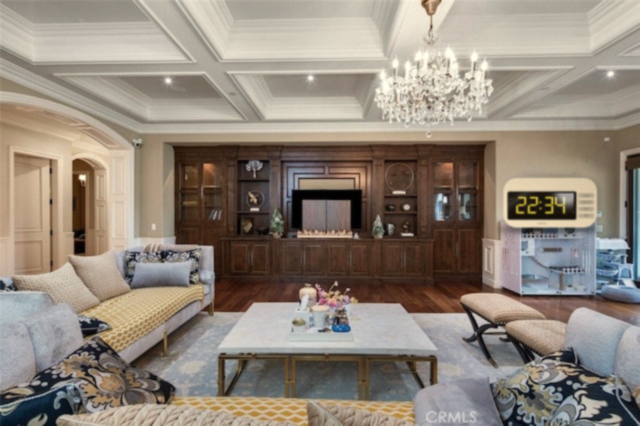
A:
T22:34
